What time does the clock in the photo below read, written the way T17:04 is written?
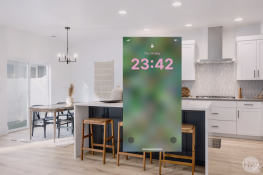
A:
T23:42
